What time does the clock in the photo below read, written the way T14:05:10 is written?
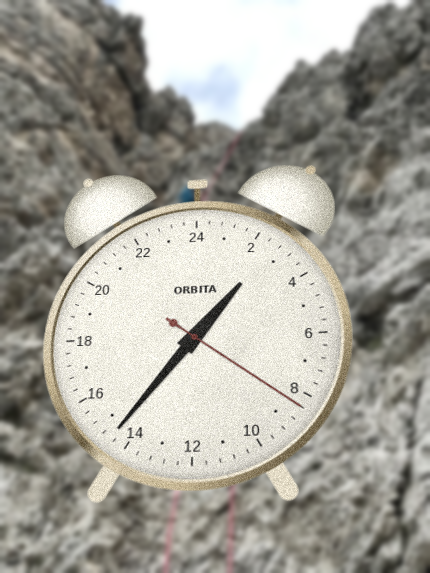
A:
T02:36:21
